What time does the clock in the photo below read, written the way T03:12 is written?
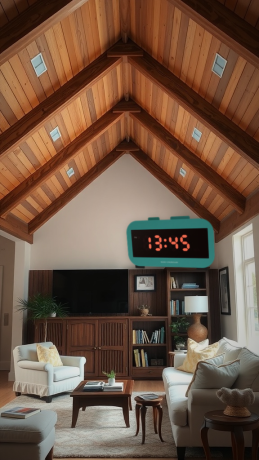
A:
T13:45
